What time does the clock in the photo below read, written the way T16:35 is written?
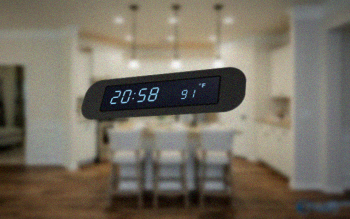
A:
T20:58
